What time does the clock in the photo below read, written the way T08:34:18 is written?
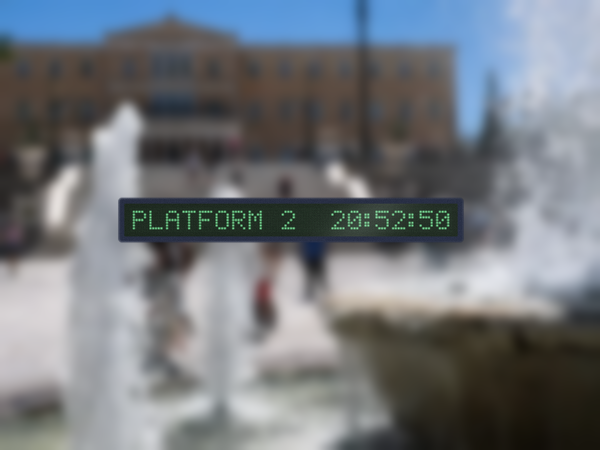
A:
T20:52:50
